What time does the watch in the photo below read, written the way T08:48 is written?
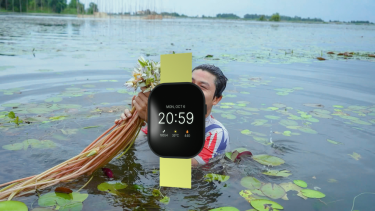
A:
T20:59
